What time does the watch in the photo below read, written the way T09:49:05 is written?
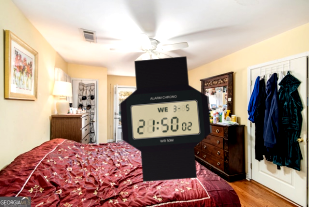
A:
T21:50:02
